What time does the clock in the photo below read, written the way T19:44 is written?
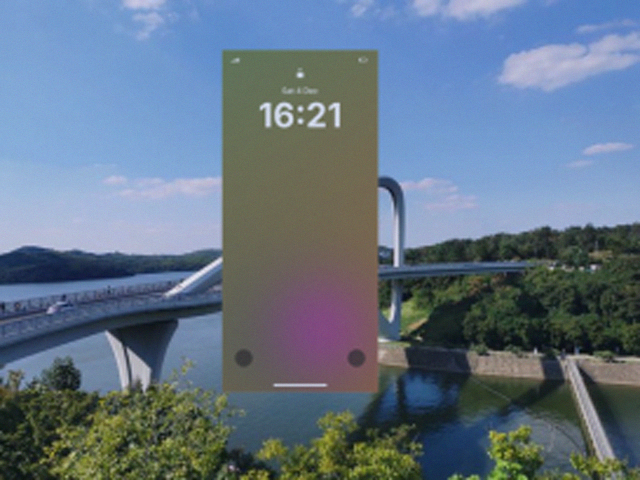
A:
T16:21
